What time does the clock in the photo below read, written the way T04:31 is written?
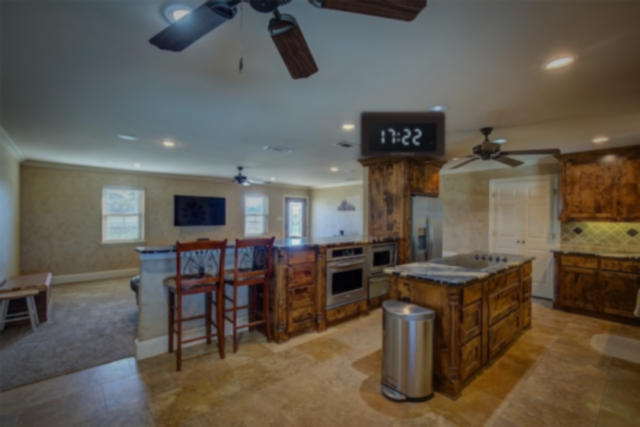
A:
T17:22
